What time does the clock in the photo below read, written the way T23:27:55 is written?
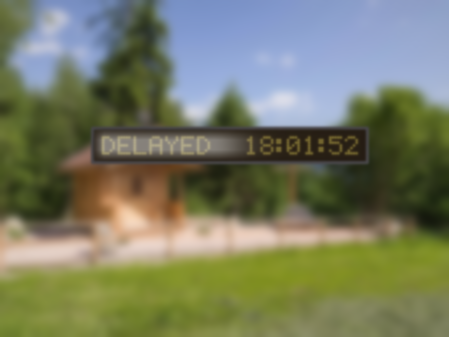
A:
T18:01:52
